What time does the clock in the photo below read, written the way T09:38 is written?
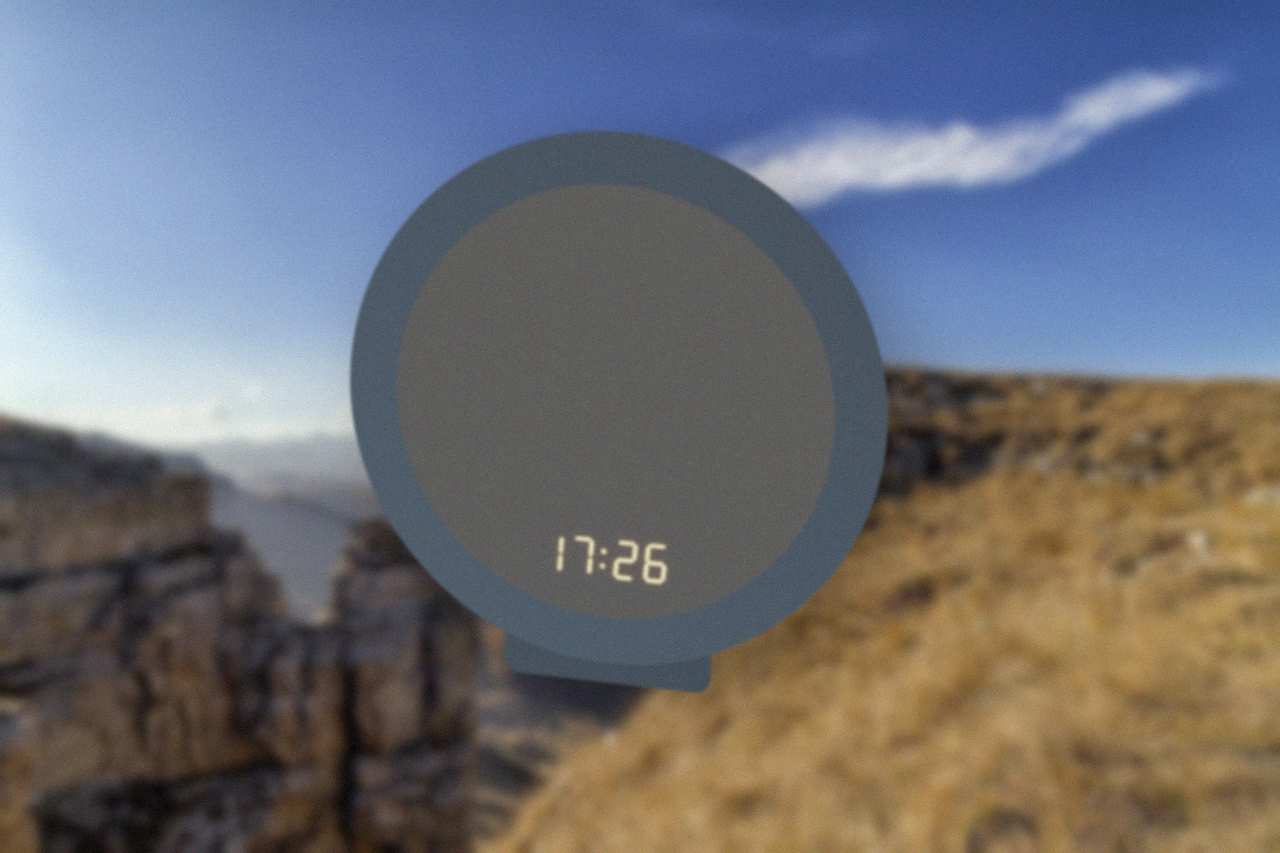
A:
T17:26
